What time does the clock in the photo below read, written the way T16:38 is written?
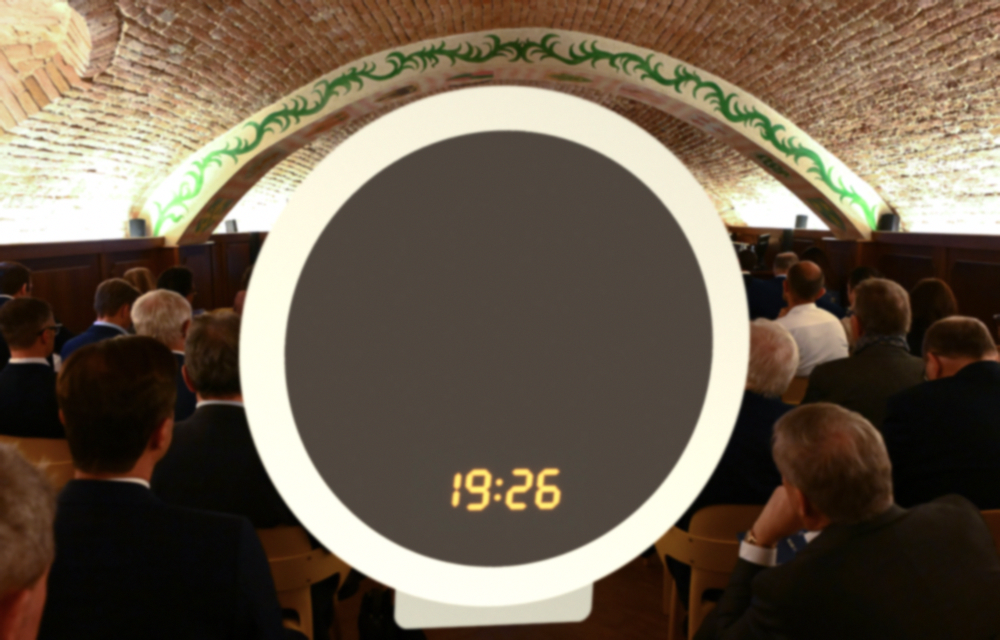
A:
T19:26
